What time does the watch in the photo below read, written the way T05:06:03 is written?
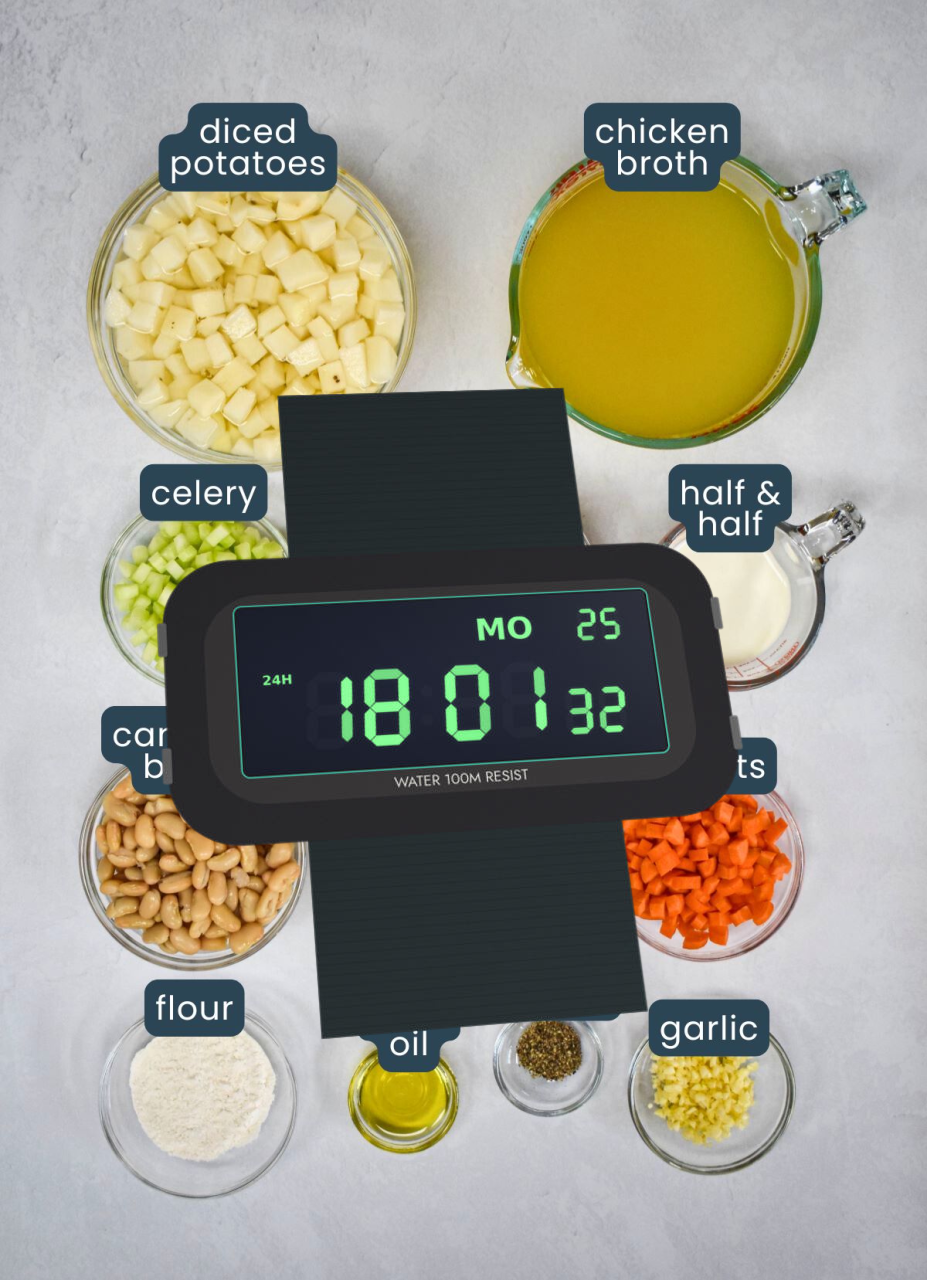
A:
T18:01:32
